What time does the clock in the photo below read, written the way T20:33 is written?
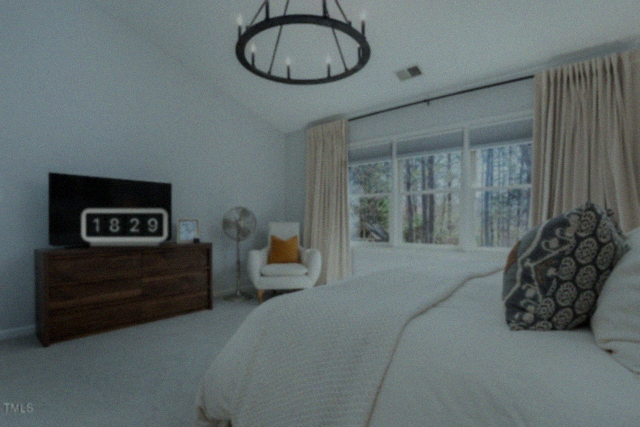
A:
T18:29
